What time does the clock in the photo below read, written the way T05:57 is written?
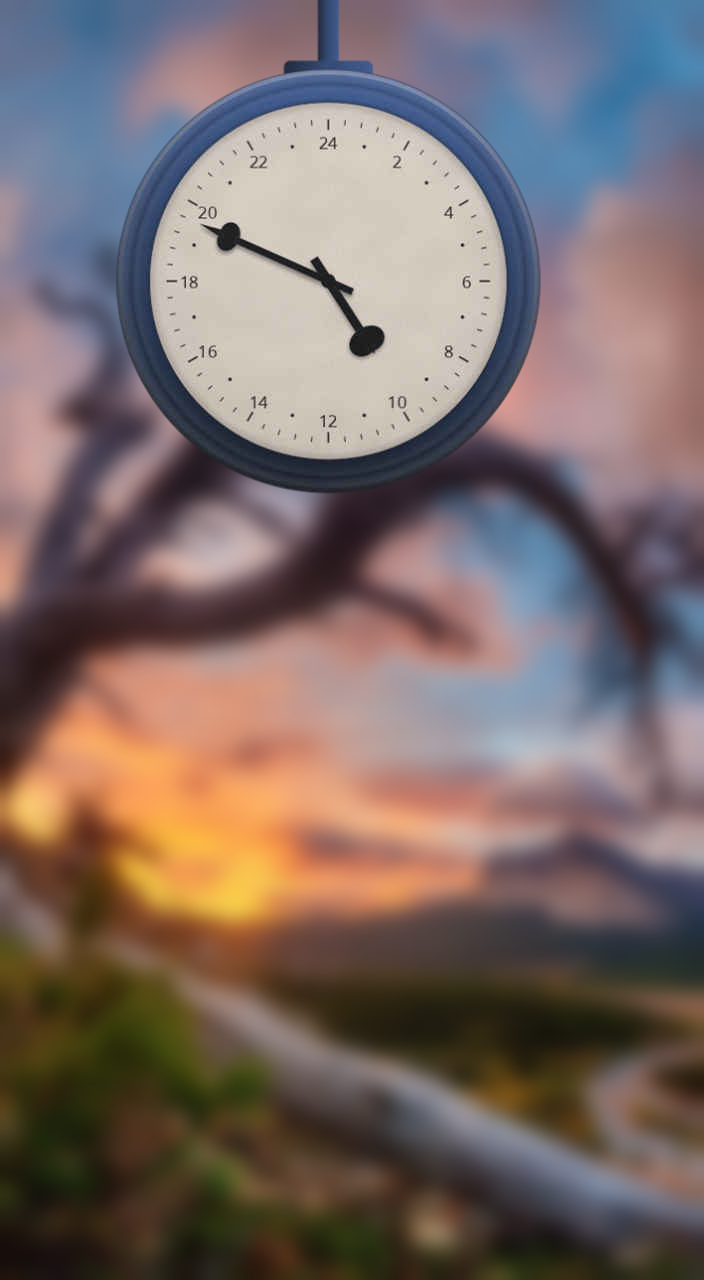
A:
T09:49
